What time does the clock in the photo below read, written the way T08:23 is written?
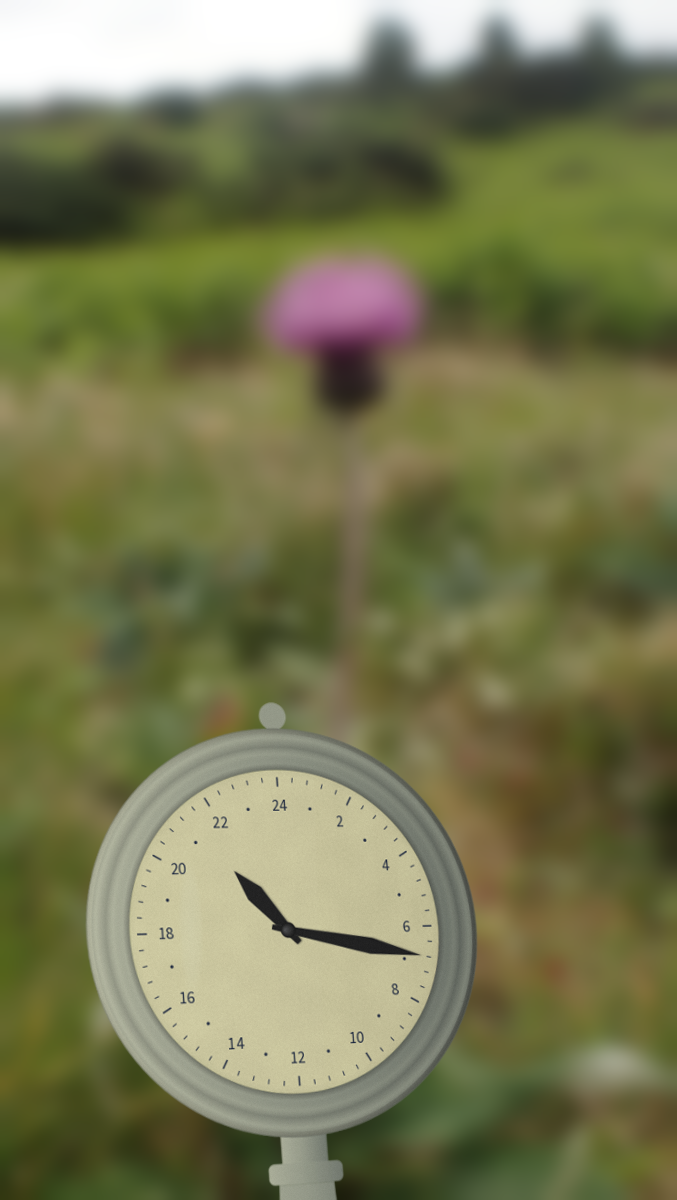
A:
T21:17
